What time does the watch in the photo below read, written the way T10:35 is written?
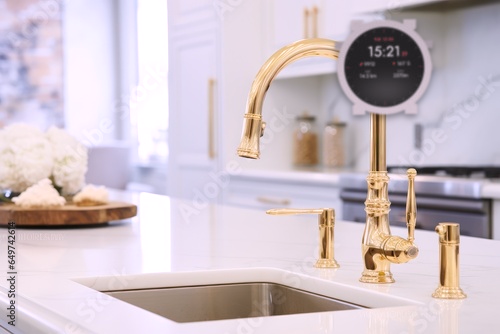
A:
T15:21
